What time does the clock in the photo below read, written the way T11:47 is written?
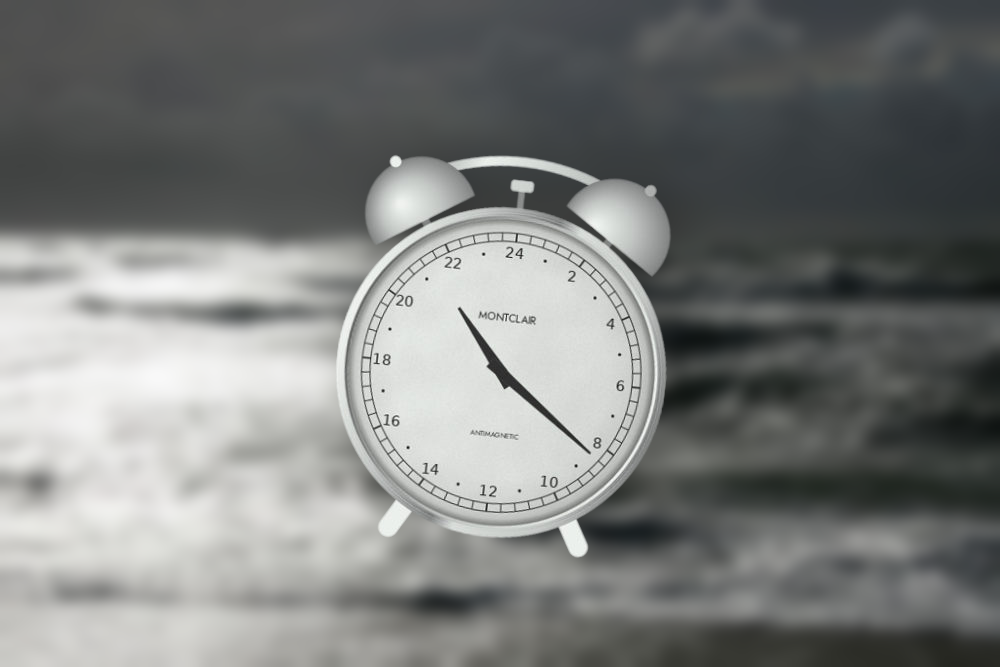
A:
T21:21
